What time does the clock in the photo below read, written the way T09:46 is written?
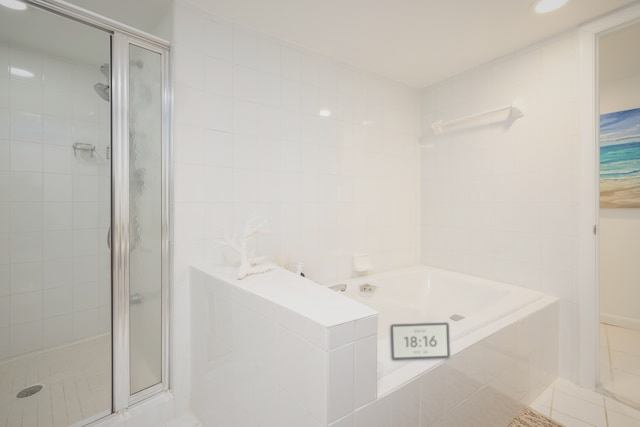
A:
T18:16
